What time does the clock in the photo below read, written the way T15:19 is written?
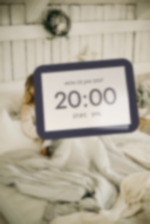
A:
T20:00
